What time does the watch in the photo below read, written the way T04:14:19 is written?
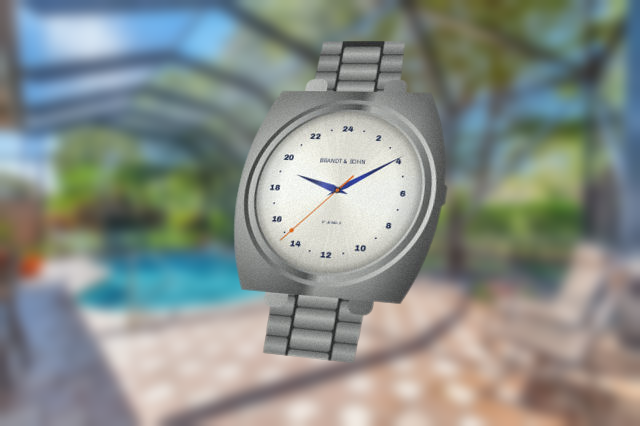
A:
T19:09:37
